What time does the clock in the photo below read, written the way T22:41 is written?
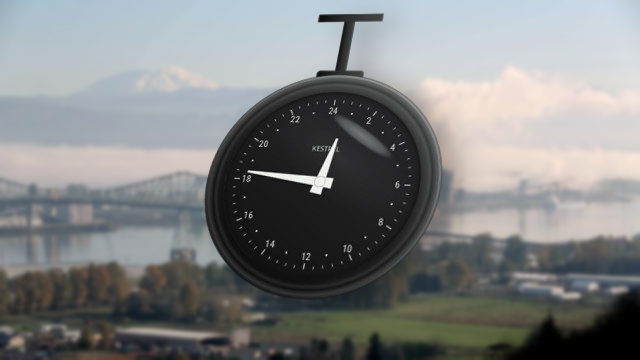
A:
T00:46
